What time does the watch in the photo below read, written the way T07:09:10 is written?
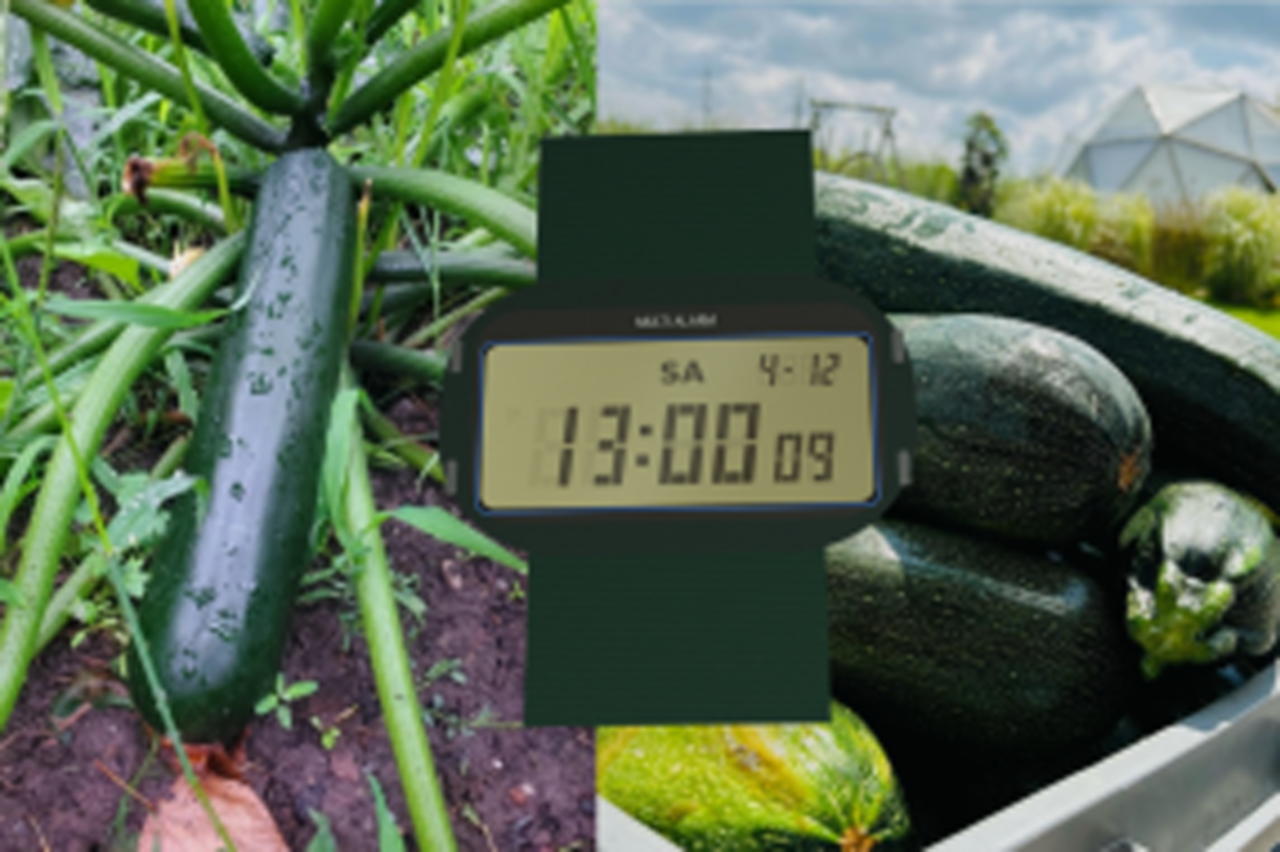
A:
T13:00:09
